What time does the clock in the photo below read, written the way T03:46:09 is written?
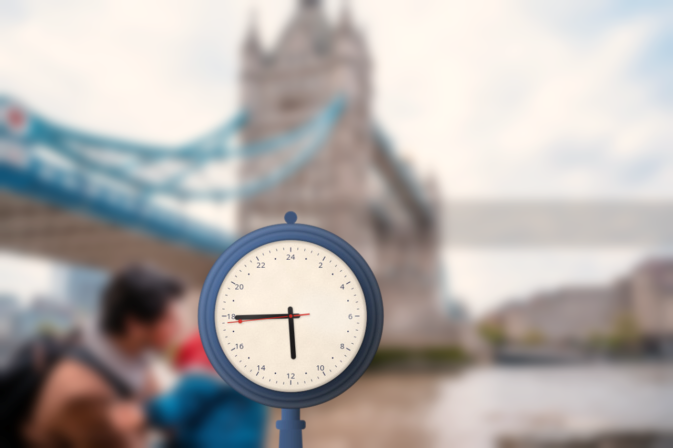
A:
T11:44:44
